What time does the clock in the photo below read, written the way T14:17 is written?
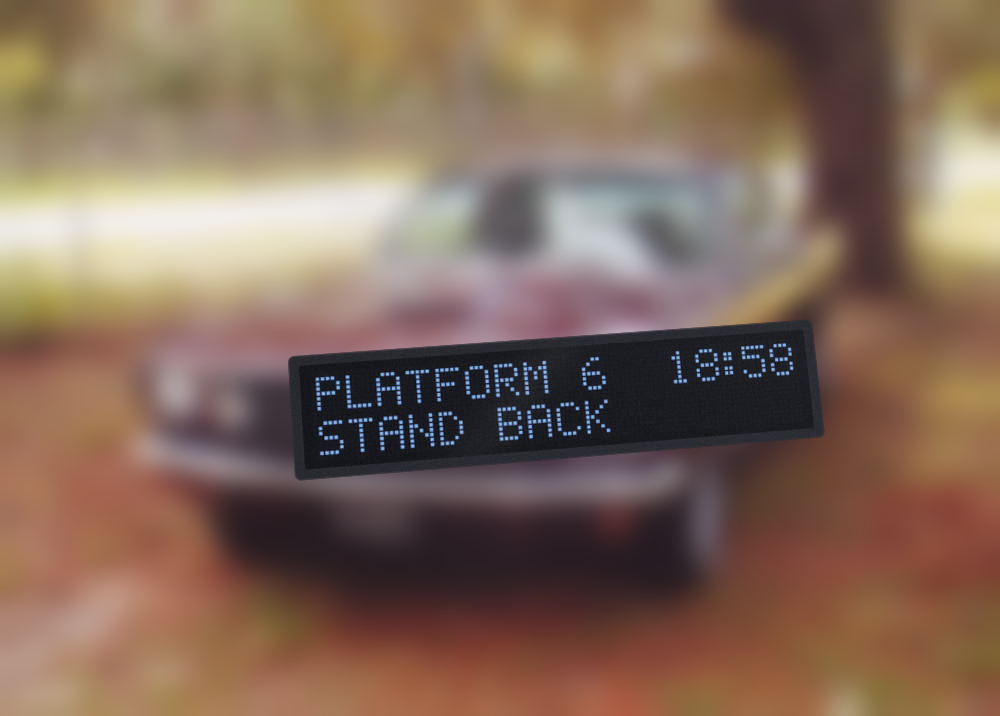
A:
T18:58
